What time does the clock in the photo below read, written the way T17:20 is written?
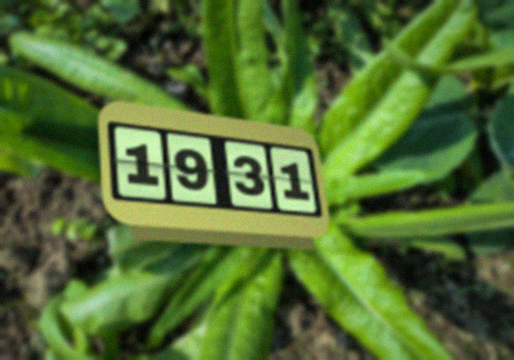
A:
T19:31
